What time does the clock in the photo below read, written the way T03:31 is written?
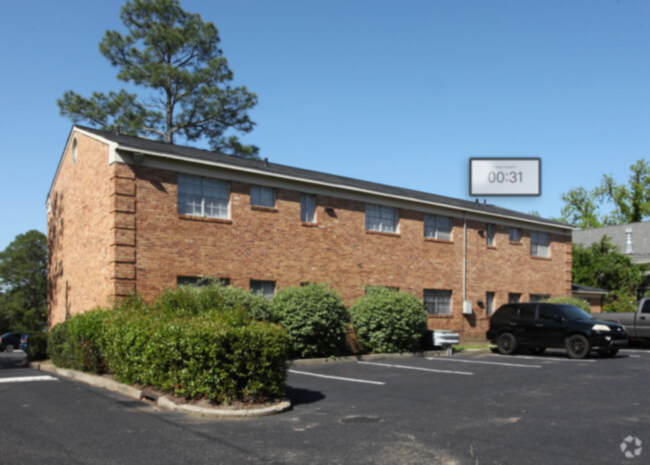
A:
T00:31
